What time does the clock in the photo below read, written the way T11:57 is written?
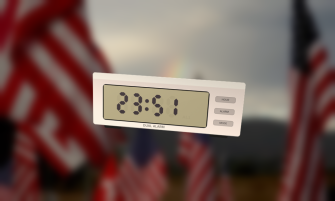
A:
T23:51
